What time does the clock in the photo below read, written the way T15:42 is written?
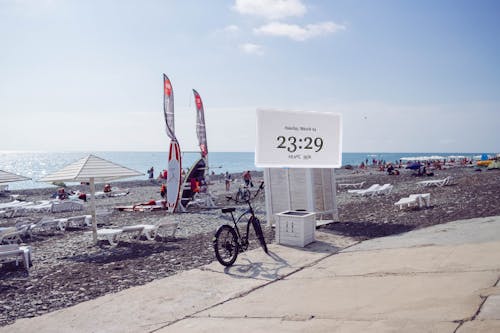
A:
T23:29
